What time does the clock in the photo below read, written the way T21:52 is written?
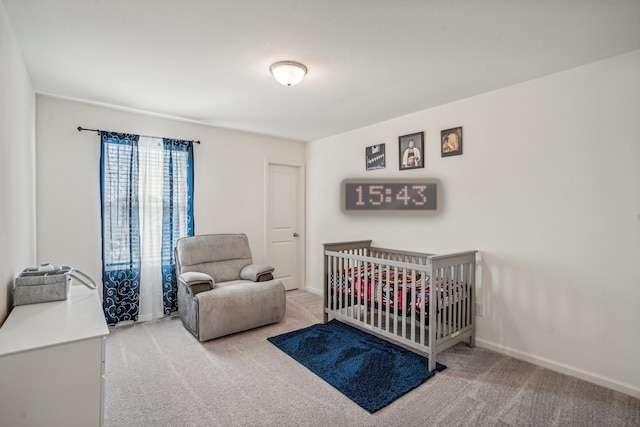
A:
T15:43
